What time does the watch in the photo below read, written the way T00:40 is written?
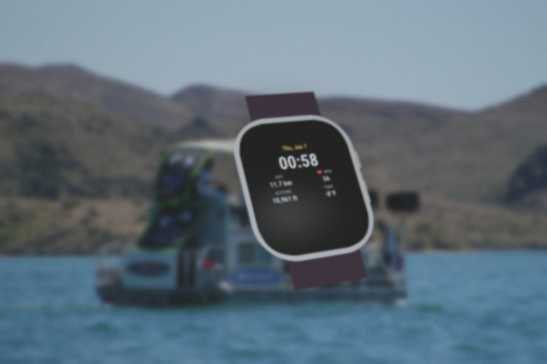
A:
T00:58
